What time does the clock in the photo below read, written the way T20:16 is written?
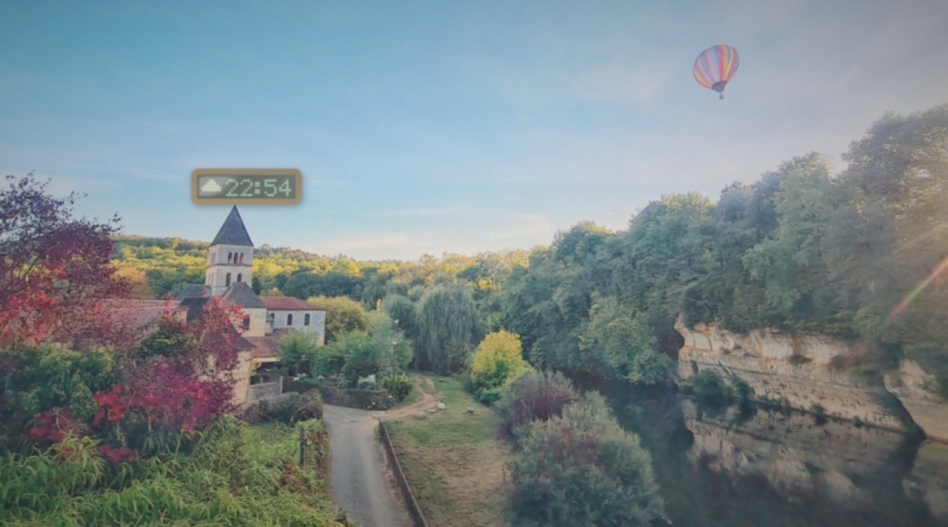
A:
T22:54
